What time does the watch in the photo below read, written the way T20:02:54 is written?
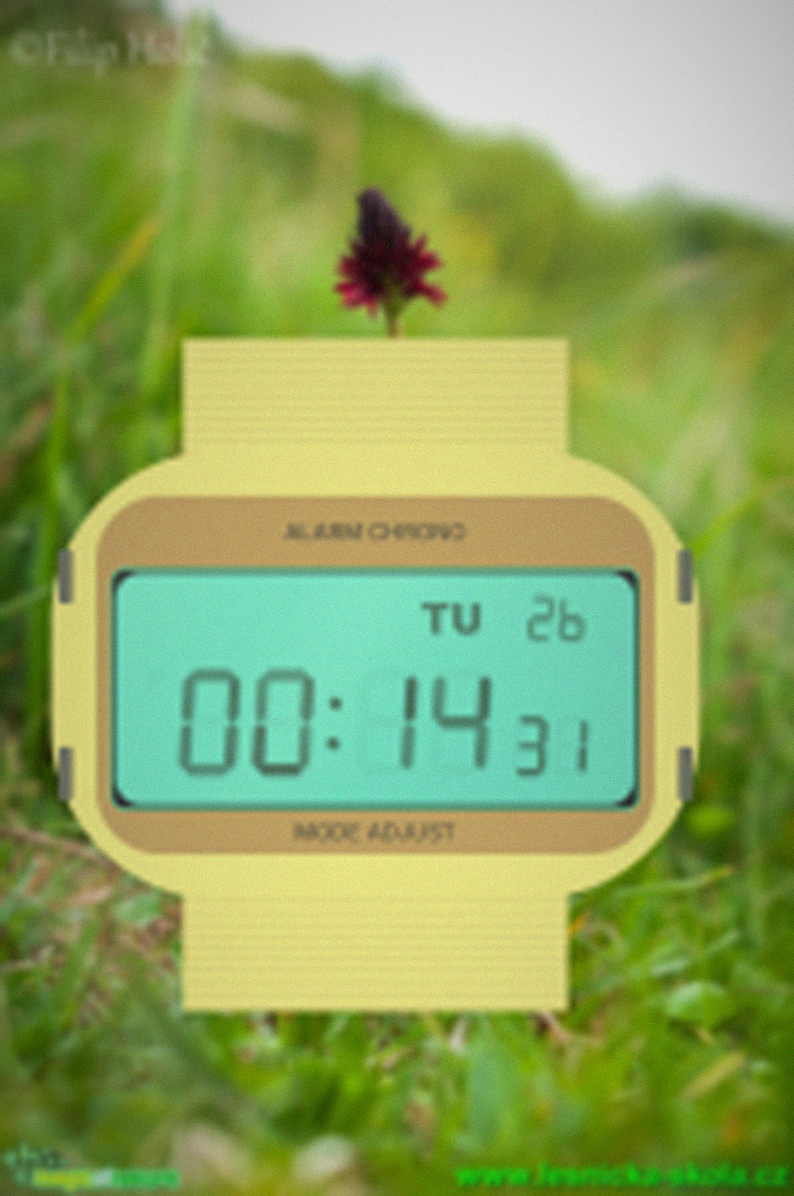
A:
T00:14:31
